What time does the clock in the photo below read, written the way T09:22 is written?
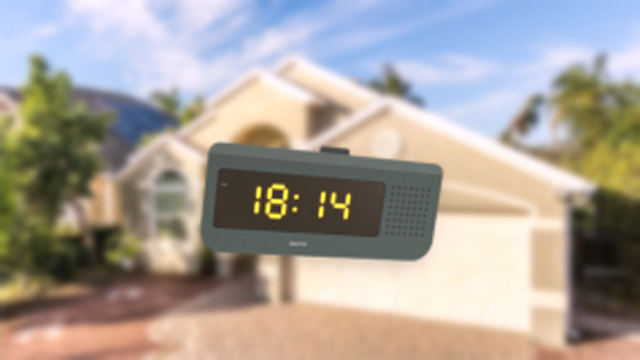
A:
T18:14
